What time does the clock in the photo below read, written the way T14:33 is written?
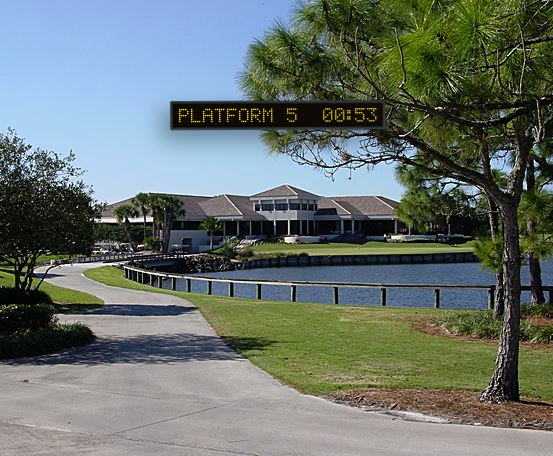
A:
T00:53
